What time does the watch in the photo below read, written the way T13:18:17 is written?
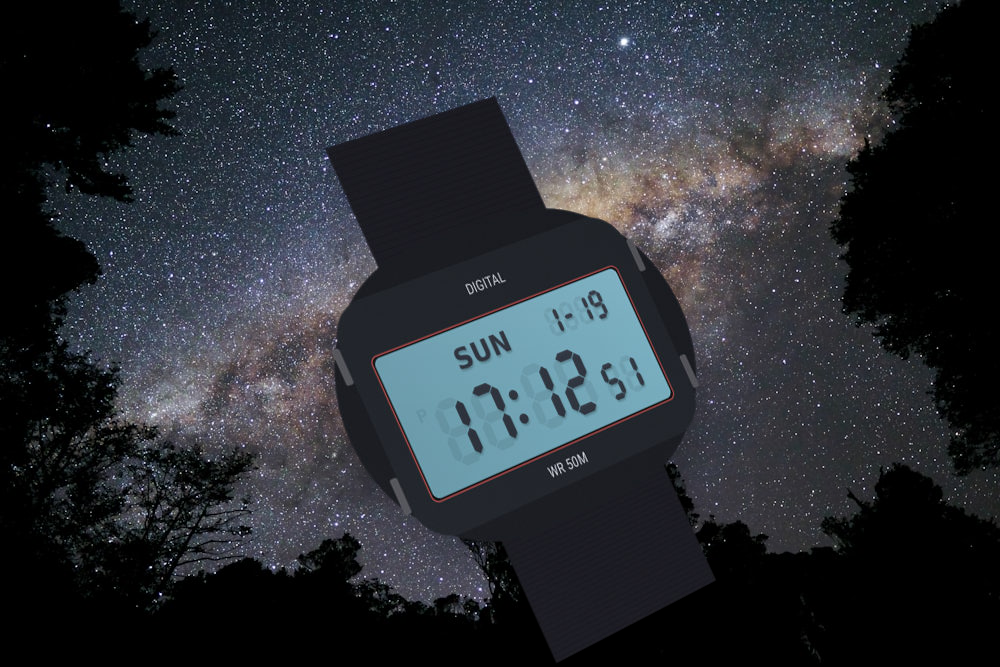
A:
T17:12:51
